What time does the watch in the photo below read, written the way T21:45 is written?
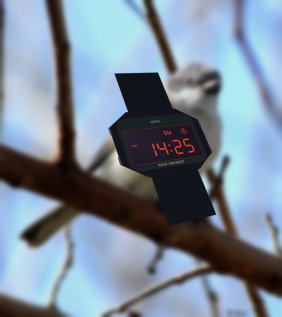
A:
T14:25
